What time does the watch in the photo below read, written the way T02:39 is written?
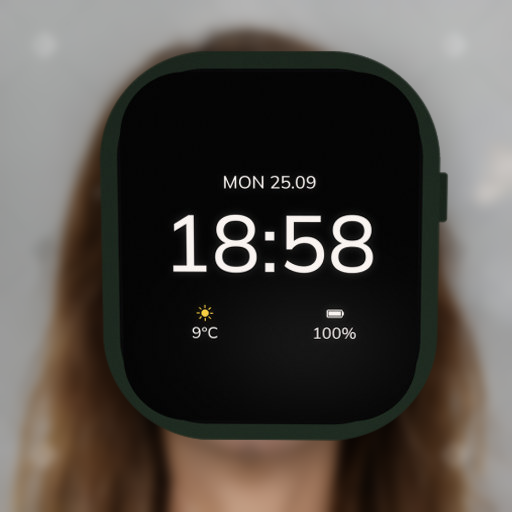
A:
T18:58
